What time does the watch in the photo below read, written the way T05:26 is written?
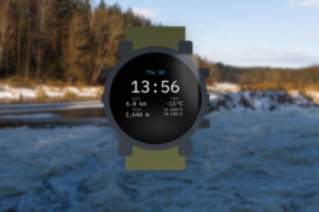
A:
T13:56
